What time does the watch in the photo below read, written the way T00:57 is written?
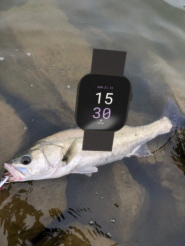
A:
T15:30
